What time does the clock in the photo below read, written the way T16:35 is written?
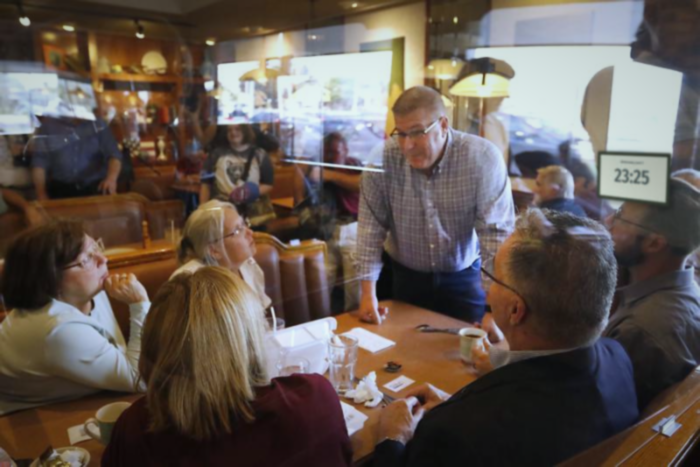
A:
T23:25
